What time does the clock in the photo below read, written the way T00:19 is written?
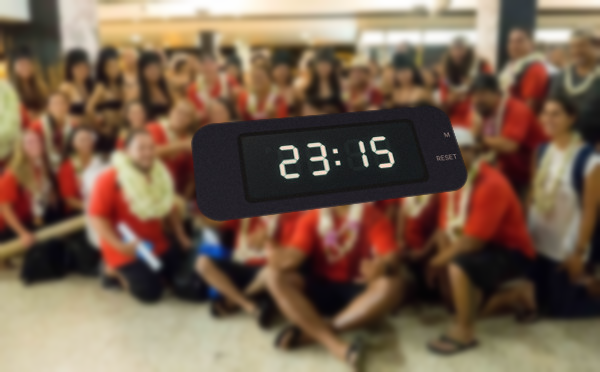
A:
T23:15
